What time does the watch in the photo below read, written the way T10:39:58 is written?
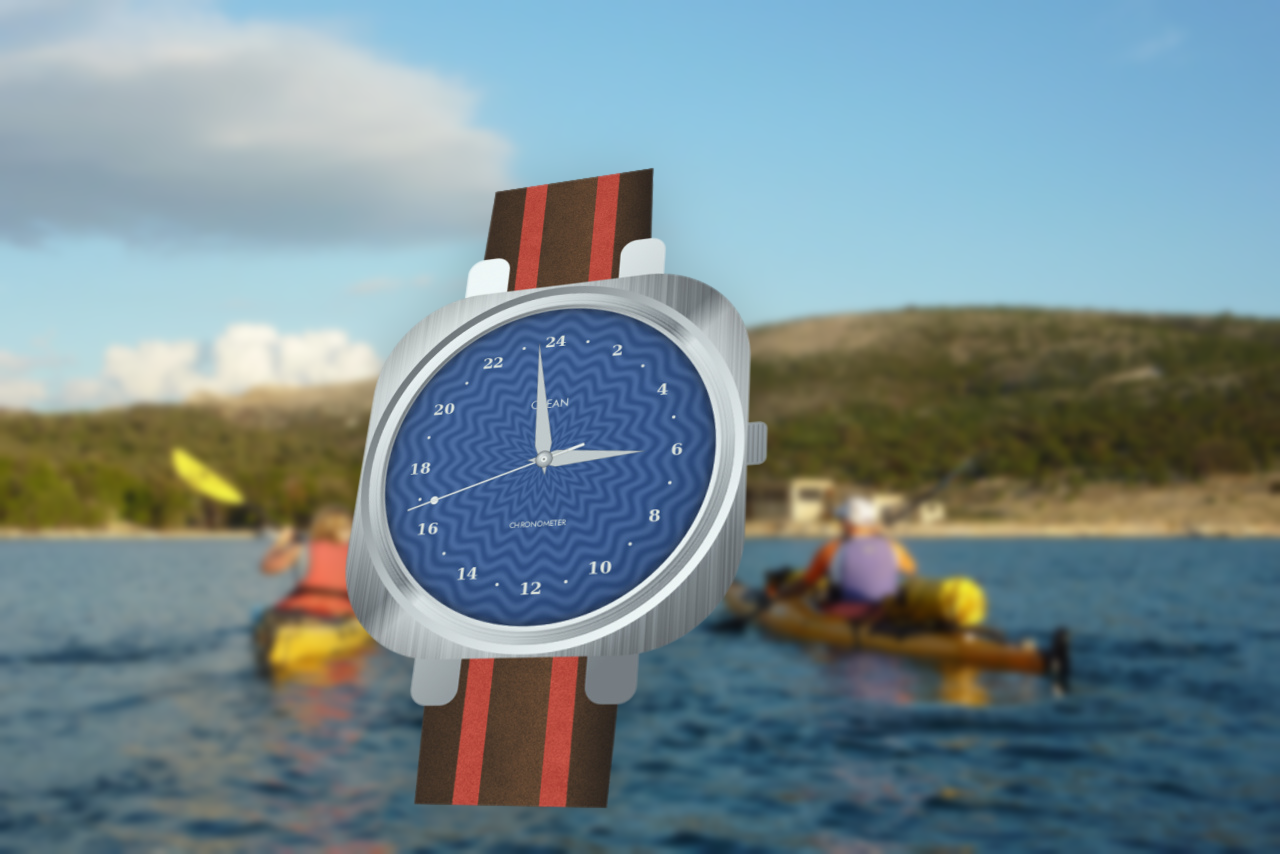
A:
T05:58:42
